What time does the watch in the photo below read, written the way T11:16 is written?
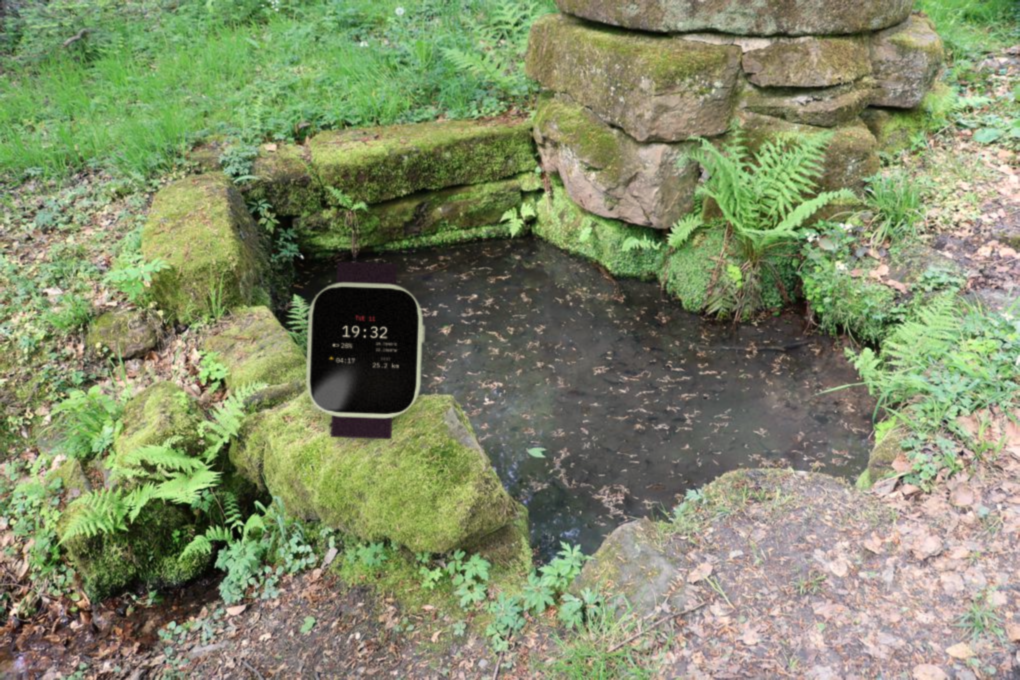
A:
T19:32
